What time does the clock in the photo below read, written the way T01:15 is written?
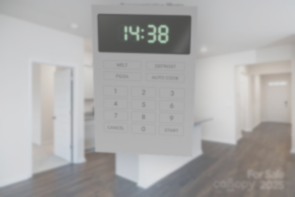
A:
T14:38
